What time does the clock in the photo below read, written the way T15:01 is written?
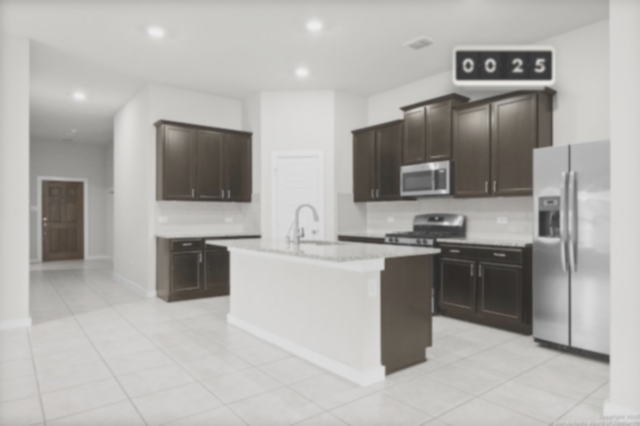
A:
T00:25
